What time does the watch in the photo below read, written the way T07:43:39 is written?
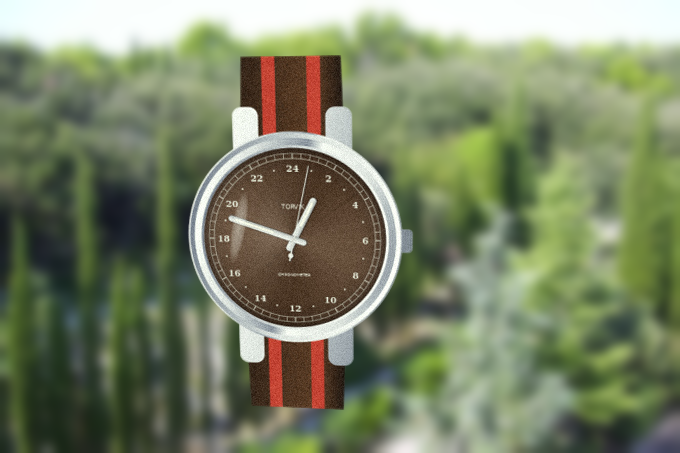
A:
T01:48:02
